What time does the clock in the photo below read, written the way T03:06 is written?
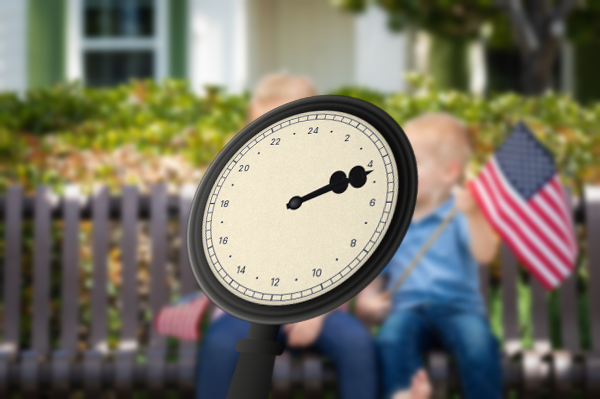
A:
T04:11
